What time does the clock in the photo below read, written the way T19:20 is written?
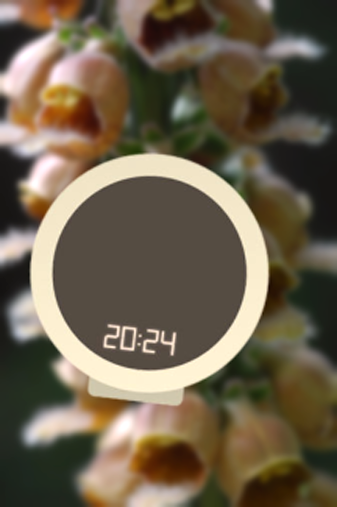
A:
T20:24
